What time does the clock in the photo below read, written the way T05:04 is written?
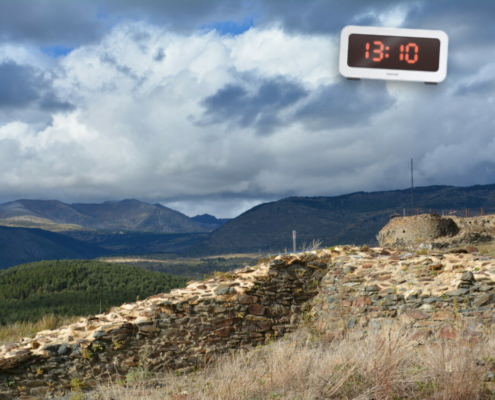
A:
T13:10
